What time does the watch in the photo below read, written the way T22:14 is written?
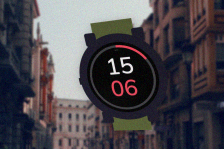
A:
T15:06
